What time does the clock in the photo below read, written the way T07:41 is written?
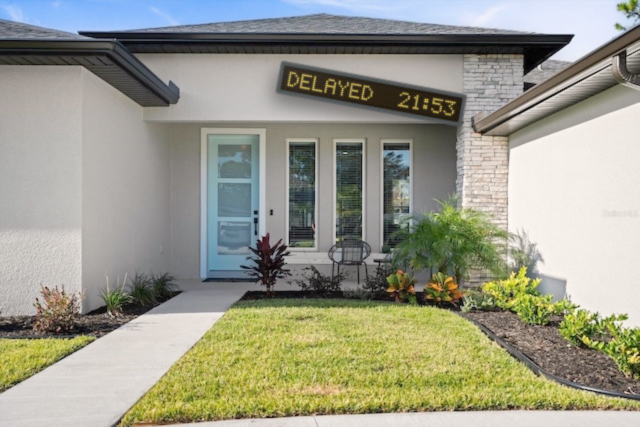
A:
T21:53
